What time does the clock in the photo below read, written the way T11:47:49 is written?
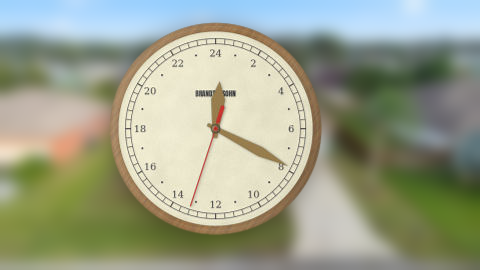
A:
T00:19:33
